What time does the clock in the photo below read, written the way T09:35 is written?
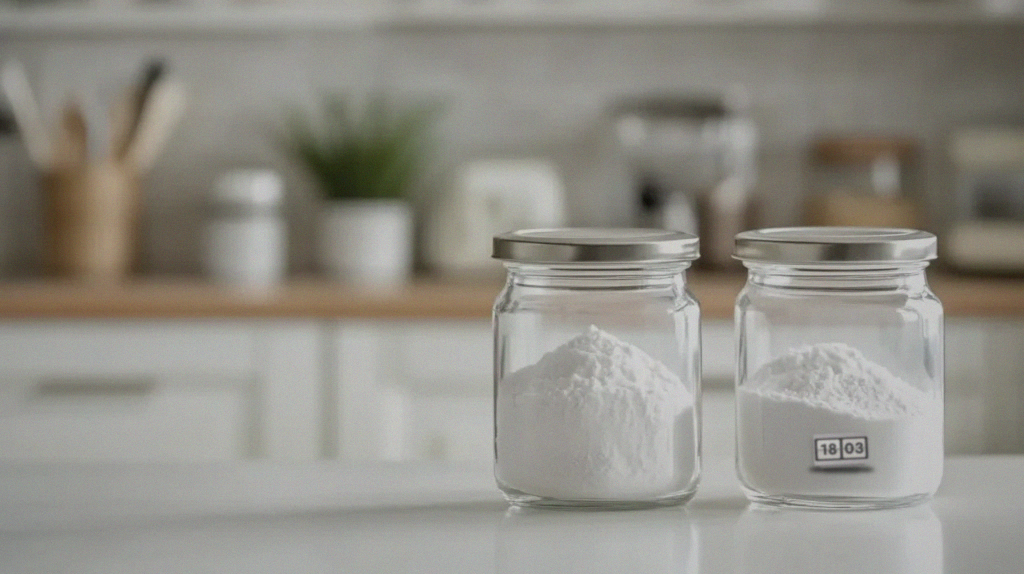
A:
T18:03
